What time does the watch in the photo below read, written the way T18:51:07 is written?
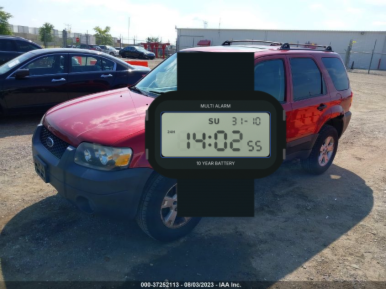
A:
T14:02:55
